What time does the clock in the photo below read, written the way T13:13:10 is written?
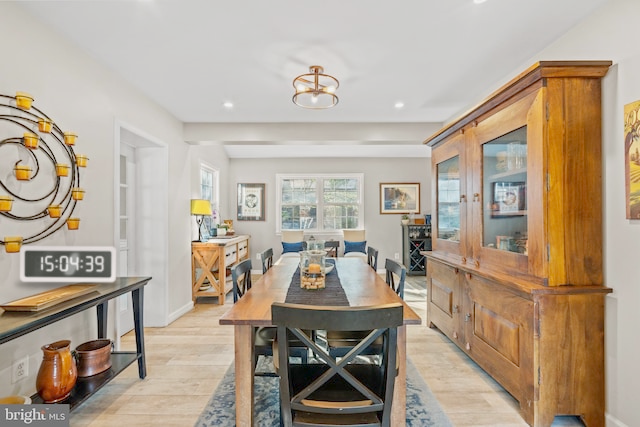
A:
T15:04:39
